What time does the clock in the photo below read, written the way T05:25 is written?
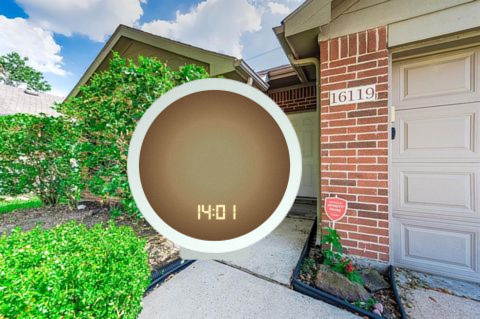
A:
T14:01
